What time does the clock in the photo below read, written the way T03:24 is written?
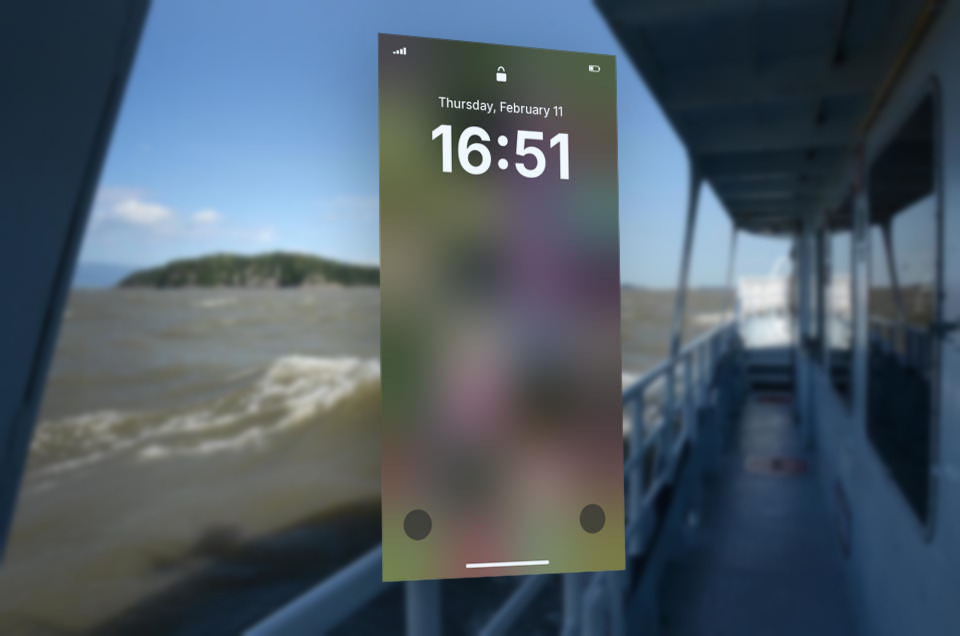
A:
T16:51
